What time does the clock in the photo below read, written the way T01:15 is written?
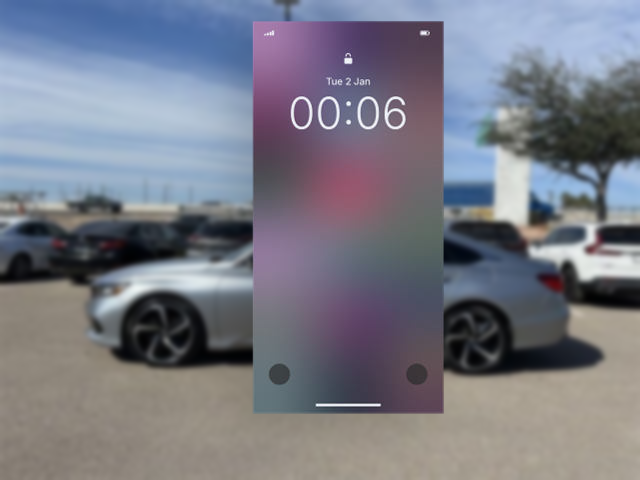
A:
T00:06
